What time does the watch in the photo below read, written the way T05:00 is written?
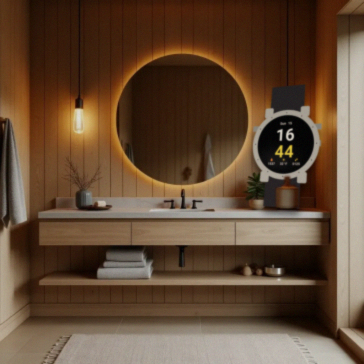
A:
T16:44
